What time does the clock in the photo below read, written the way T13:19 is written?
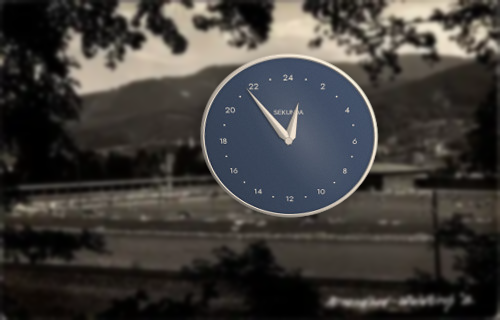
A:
T00:54
